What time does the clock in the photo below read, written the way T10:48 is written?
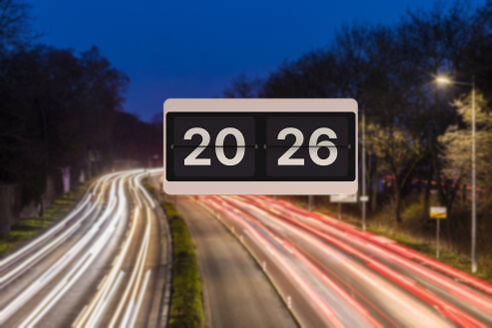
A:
T20:26
